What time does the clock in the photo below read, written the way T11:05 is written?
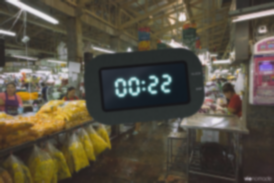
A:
T00:22
